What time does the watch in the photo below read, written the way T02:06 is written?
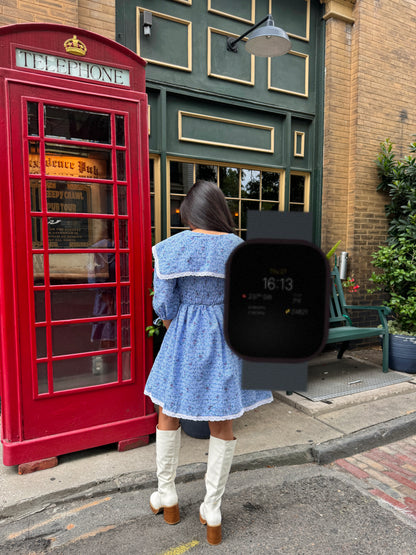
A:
T16:13
